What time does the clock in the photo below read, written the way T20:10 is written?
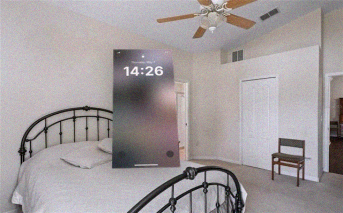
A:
T14:26
